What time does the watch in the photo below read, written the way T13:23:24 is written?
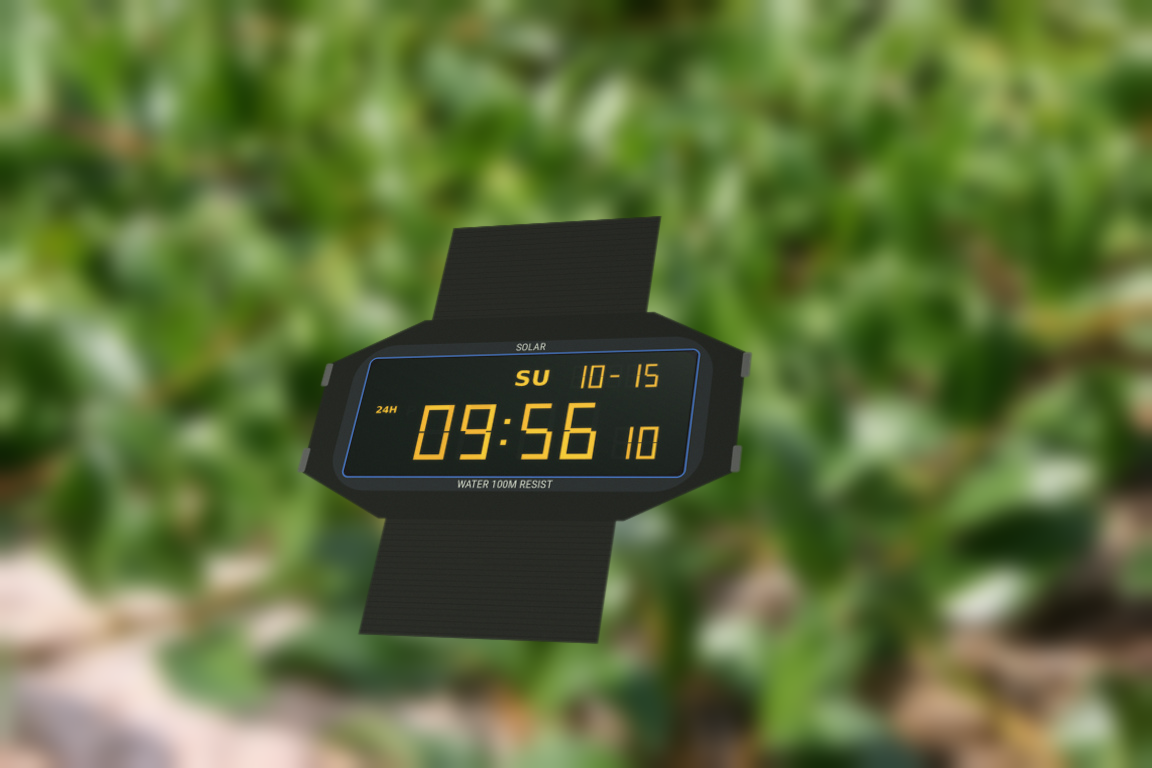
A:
T09:56:10
